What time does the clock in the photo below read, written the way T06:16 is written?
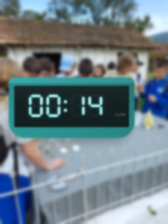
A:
T00:14
